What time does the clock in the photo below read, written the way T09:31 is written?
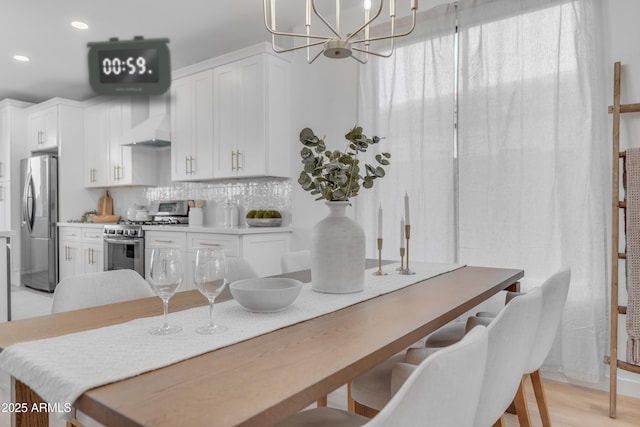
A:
T00:59
